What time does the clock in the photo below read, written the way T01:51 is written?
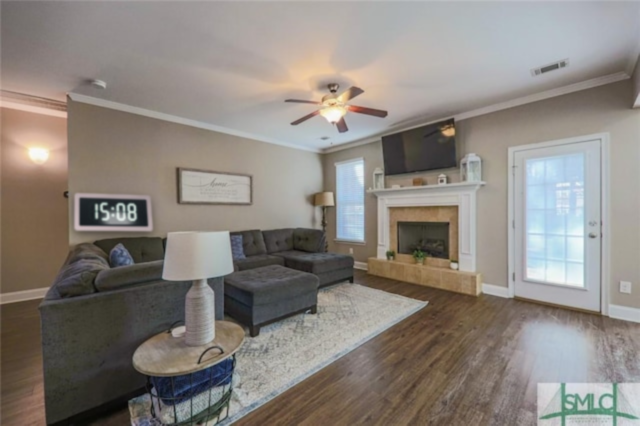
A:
T15:08
